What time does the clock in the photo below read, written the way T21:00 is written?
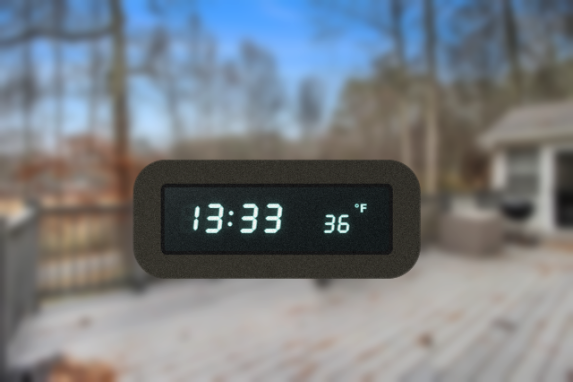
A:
T13:33
